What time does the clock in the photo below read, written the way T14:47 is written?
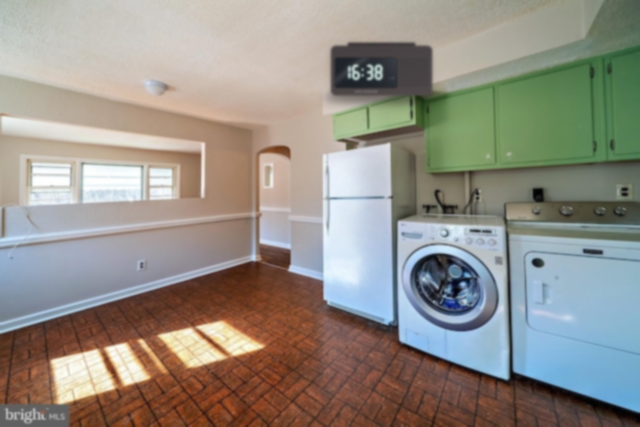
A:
T16:38
